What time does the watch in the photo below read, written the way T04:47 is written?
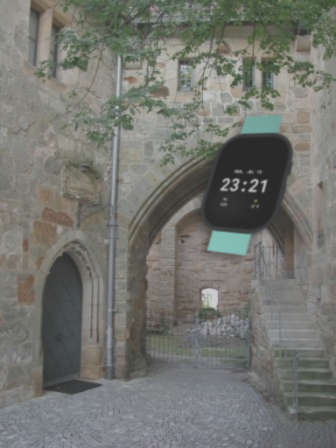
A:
T23:21
